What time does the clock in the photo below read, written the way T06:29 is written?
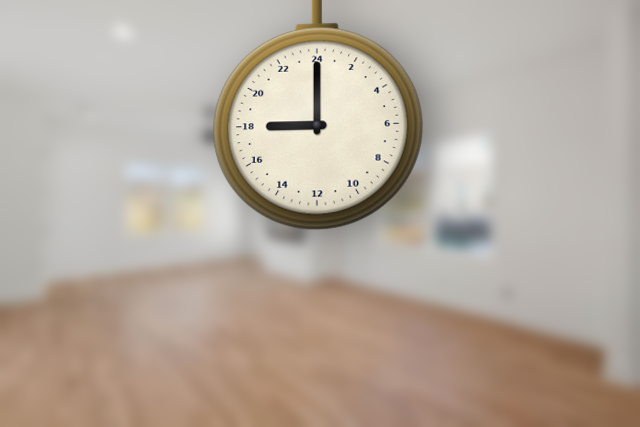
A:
T18:00
